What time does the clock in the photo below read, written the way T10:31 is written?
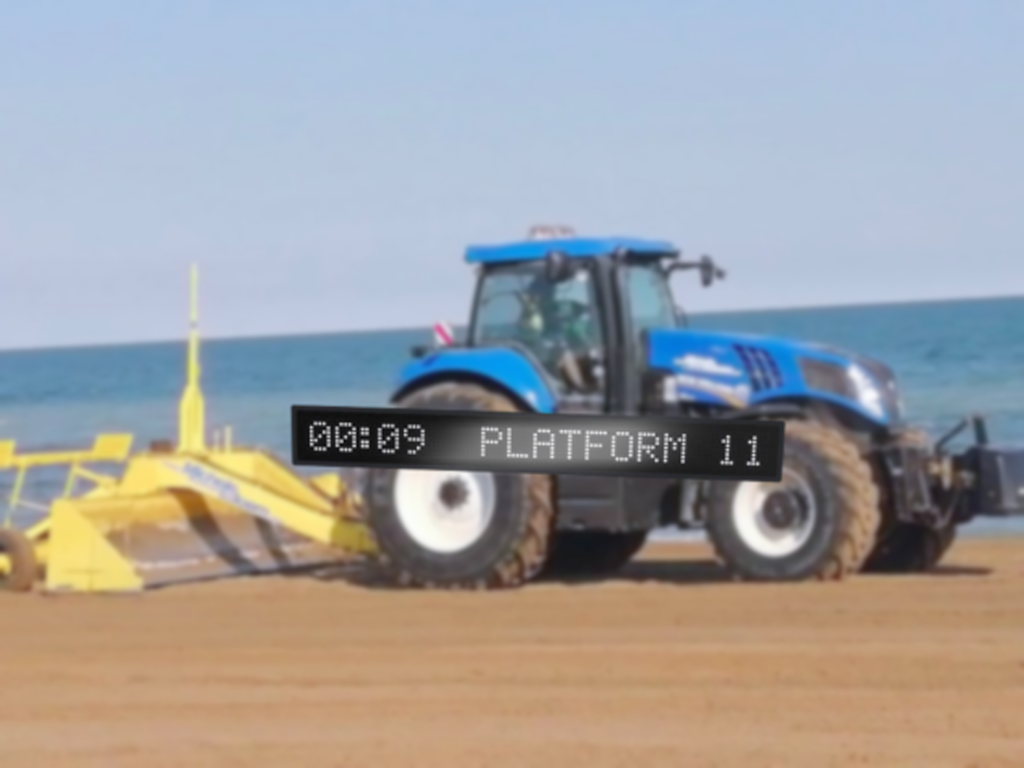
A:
T00:09
